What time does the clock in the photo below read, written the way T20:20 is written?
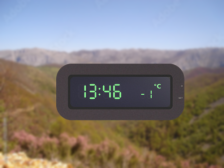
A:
T13:46
